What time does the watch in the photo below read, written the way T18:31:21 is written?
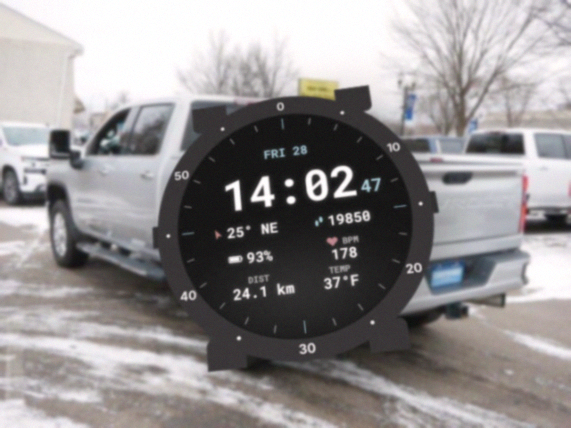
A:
T14:02:47
